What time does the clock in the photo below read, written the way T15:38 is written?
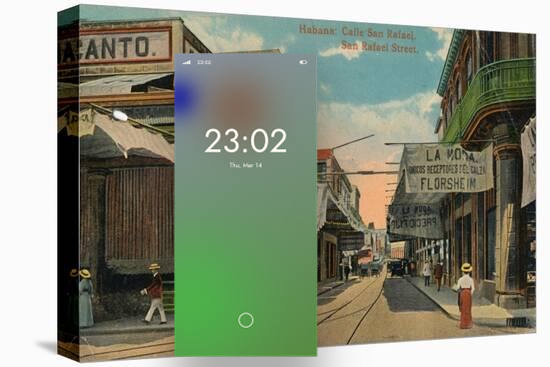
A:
T23:02
